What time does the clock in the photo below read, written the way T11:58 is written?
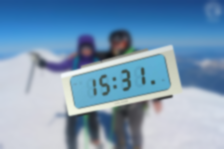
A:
T15:31
